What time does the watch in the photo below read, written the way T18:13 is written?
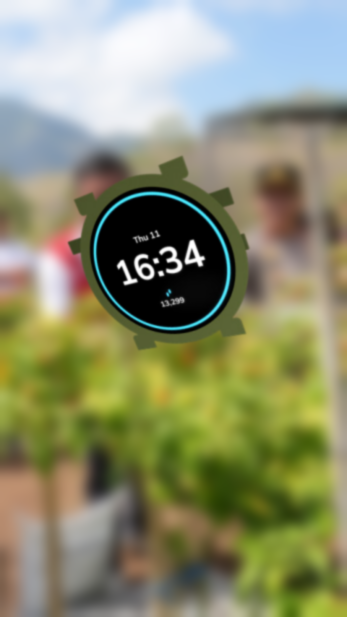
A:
T16:34
